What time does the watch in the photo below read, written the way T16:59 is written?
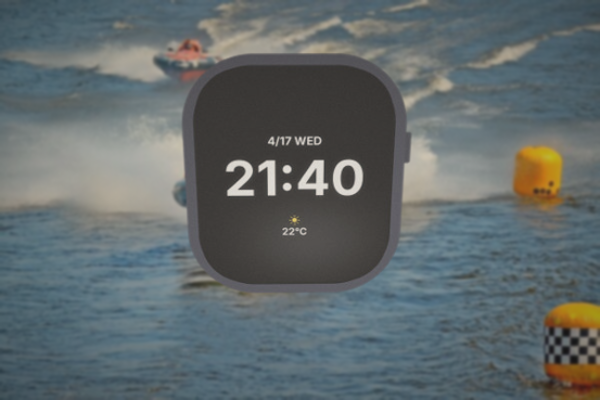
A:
T21:40
